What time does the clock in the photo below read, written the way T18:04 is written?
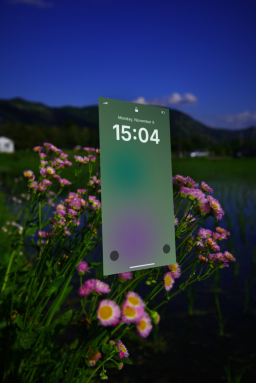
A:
T15:04
